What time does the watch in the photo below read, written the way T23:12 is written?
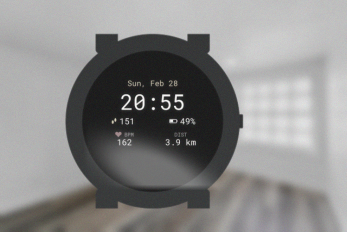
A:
T20:55
